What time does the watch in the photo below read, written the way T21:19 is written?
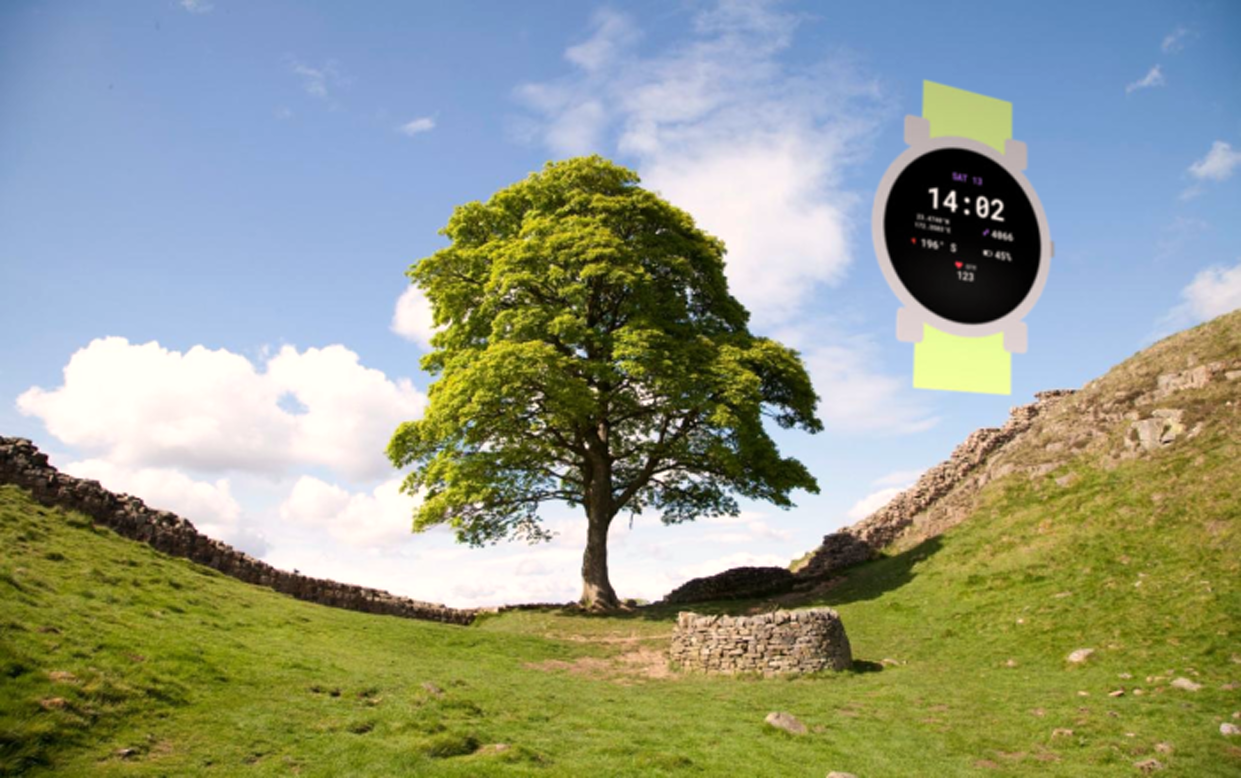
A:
T14:02
